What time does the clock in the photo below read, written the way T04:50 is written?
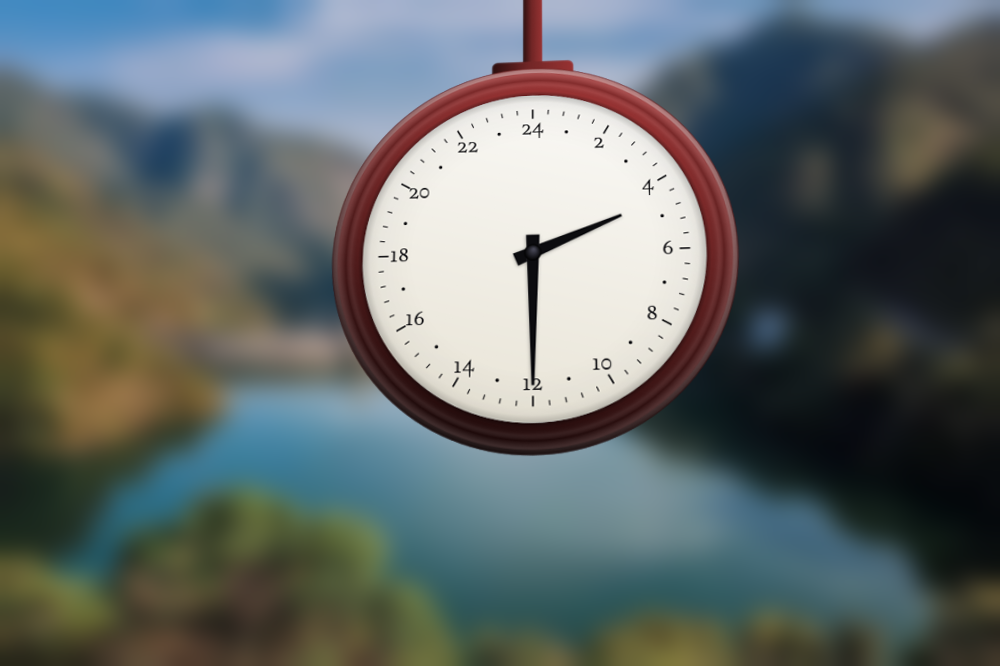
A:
T04:30
